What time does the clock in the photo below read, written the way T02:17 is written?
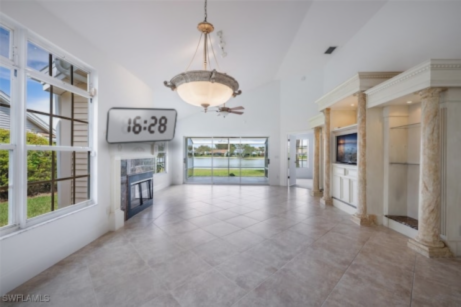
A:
T16:28
